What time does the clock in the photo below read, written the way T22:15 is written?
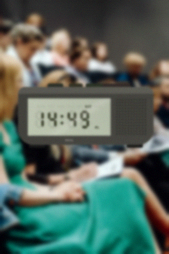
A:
T14:49
